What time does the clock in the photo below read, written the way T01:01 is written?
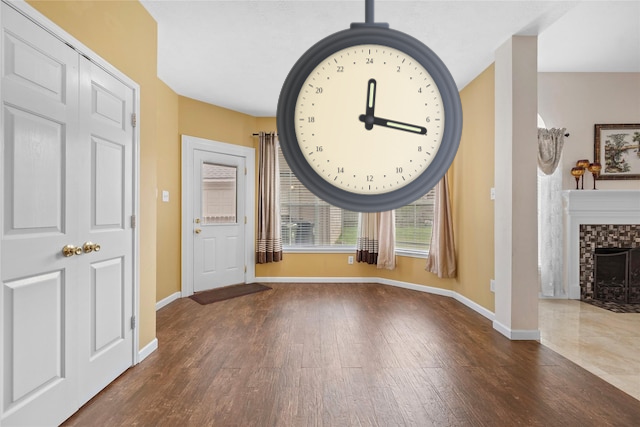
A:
T00:17
